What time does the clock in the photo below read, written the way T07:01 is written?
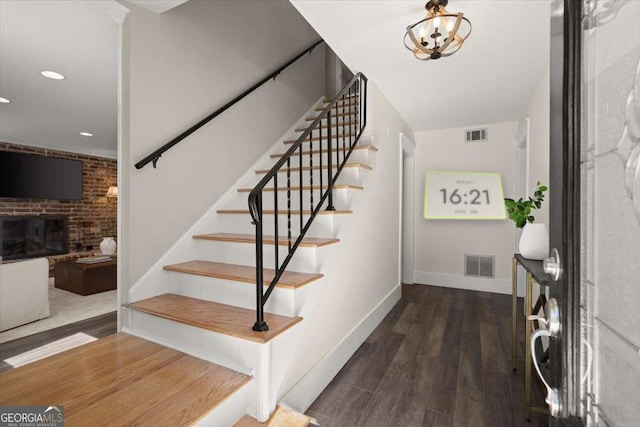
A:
T16:21
